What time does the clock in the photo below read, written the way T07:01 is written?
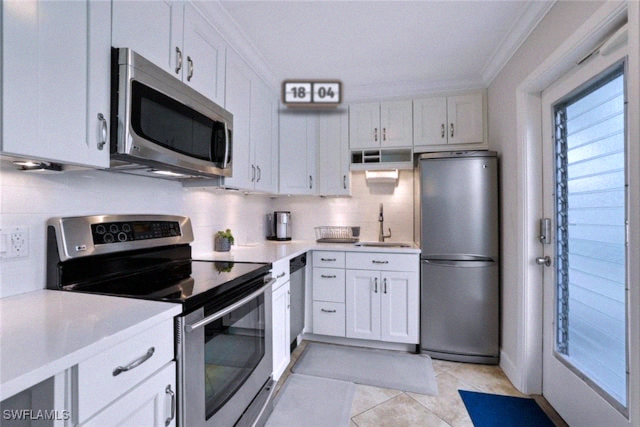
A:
T18:04
